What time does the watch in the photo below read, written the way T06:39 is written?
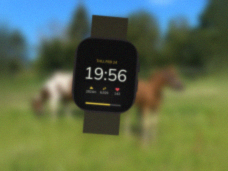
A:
T19:56
